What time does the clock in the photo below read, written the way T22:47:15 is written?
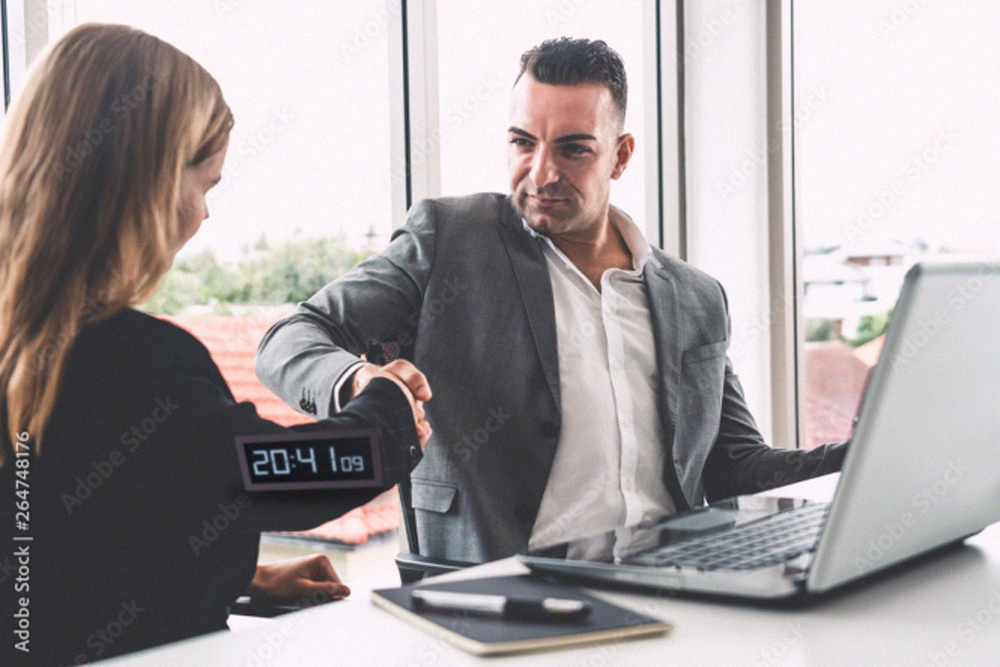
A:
T20:41:09
